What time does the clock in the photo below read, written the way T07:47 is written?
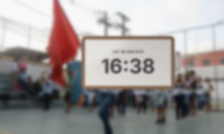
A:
T16:38
